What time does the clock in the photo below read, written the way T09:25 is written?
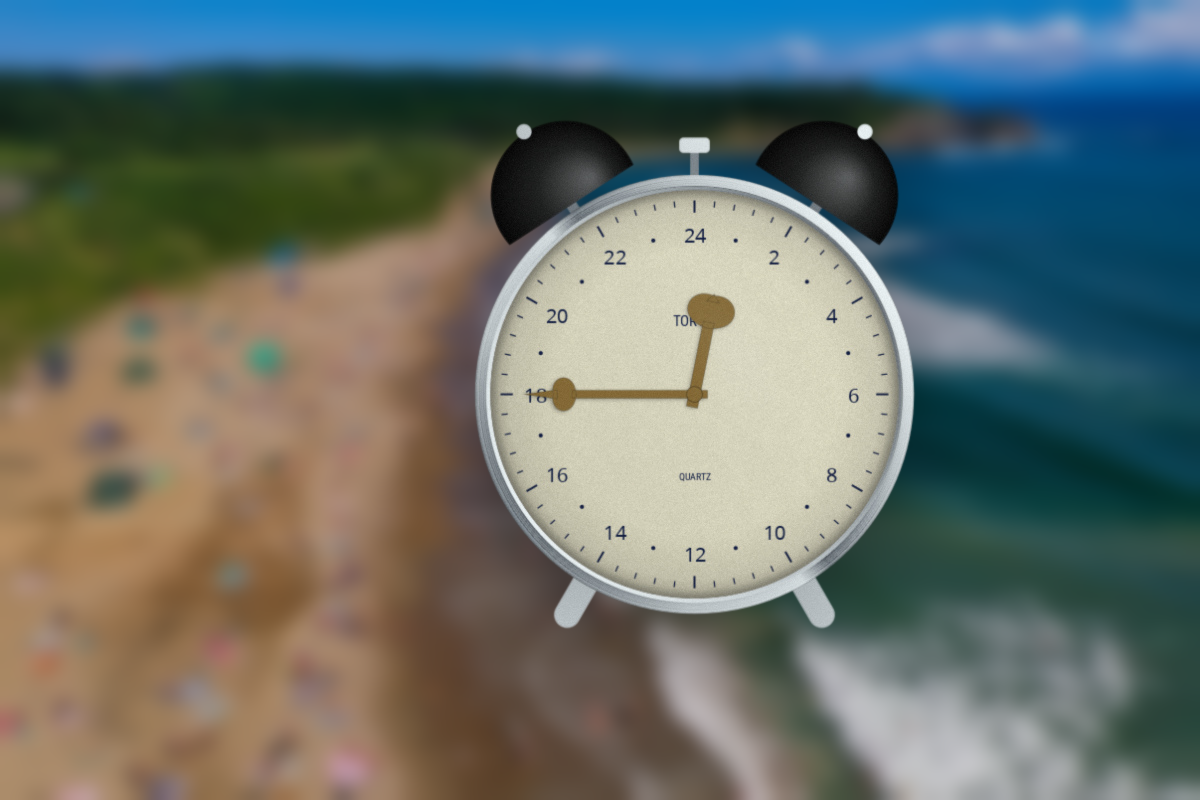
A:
T00:45
